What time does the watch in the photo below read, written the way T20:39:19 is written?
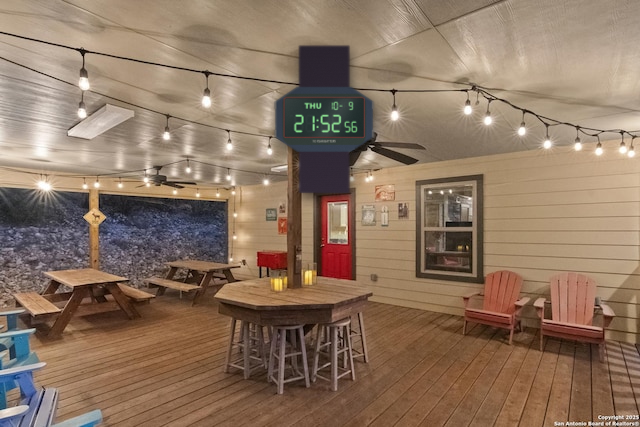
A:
T21:52:56
